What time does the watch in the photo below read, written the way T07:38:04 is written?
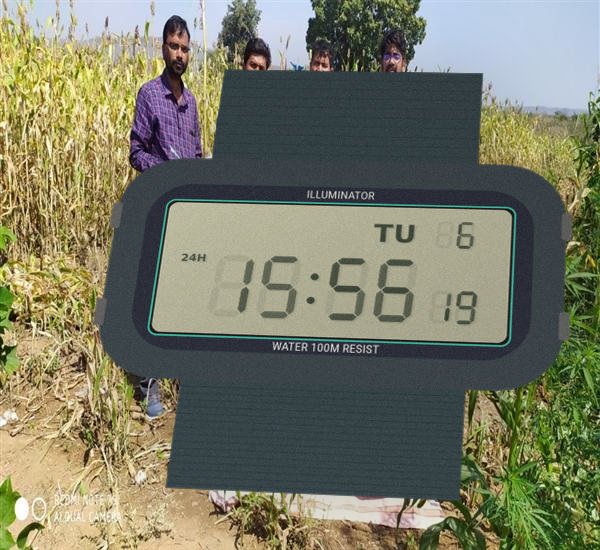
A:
T15:56:19
